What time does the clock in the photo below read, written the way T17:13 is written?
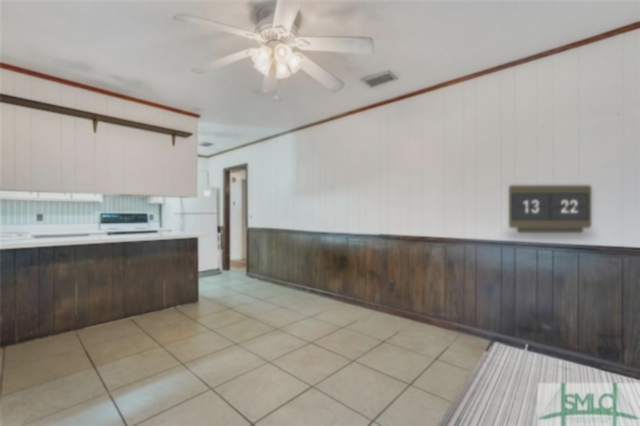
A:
T13:22
